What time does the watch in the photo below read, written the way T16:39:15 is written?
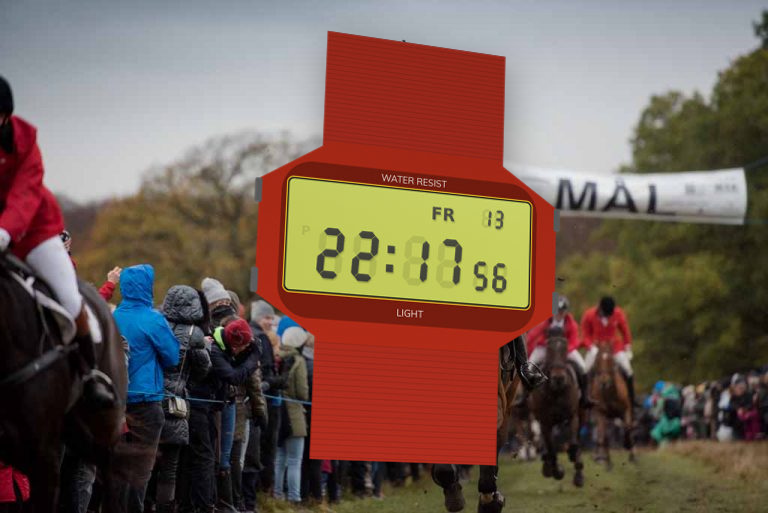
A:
T22:17:56
